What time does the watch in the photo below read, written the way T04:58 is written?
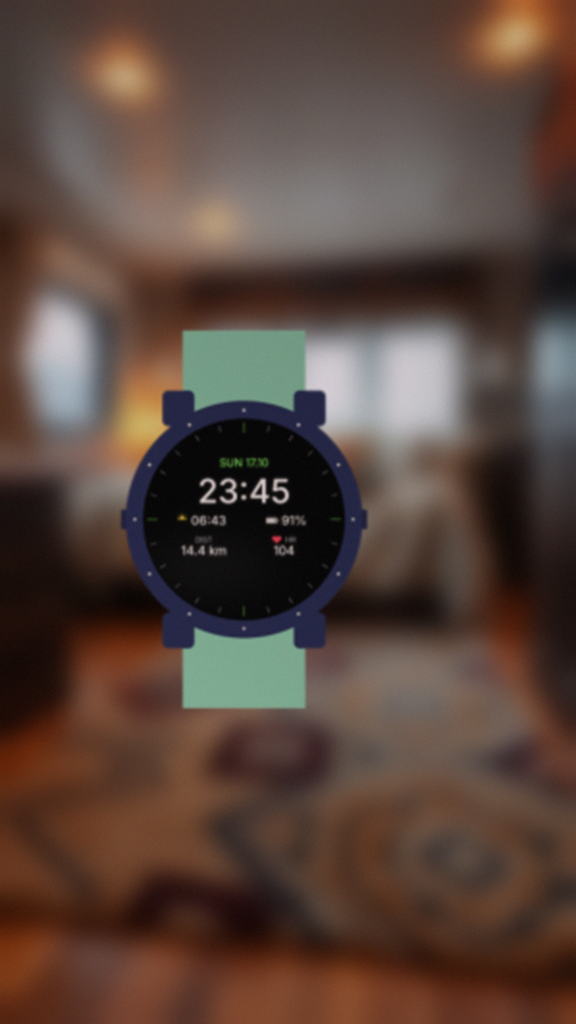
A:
T23:45
